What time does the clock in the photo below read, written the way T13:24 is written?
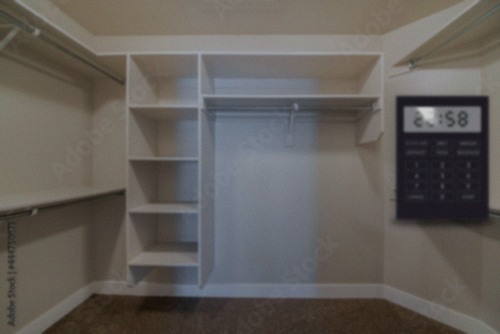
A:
T22:58
